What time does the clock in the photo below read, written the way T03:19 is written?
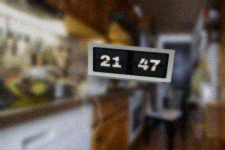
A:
T21:47
